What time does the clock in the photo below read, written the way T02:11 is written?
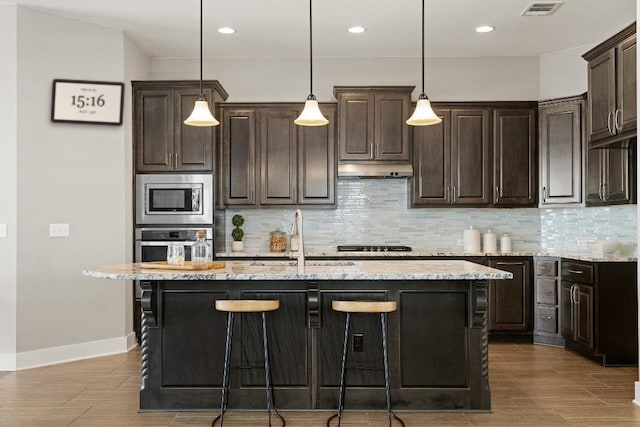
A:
T15:16
